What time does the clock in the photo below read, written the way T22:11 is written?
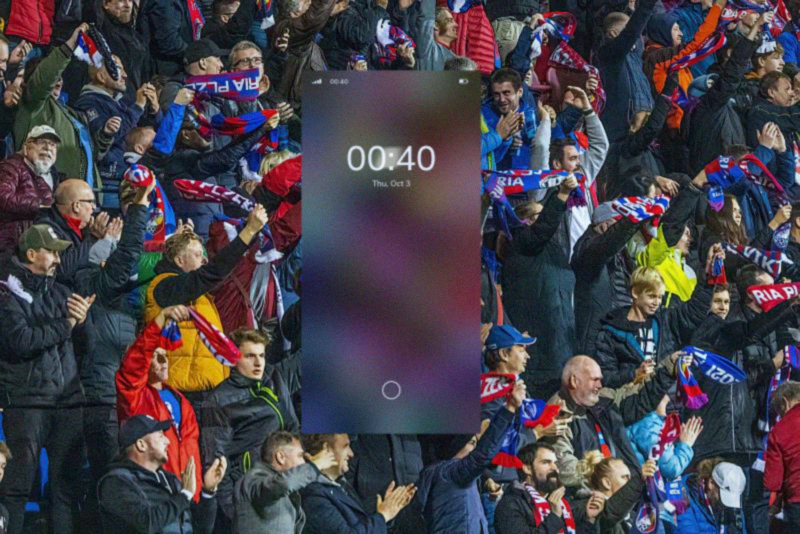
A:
T00:40
